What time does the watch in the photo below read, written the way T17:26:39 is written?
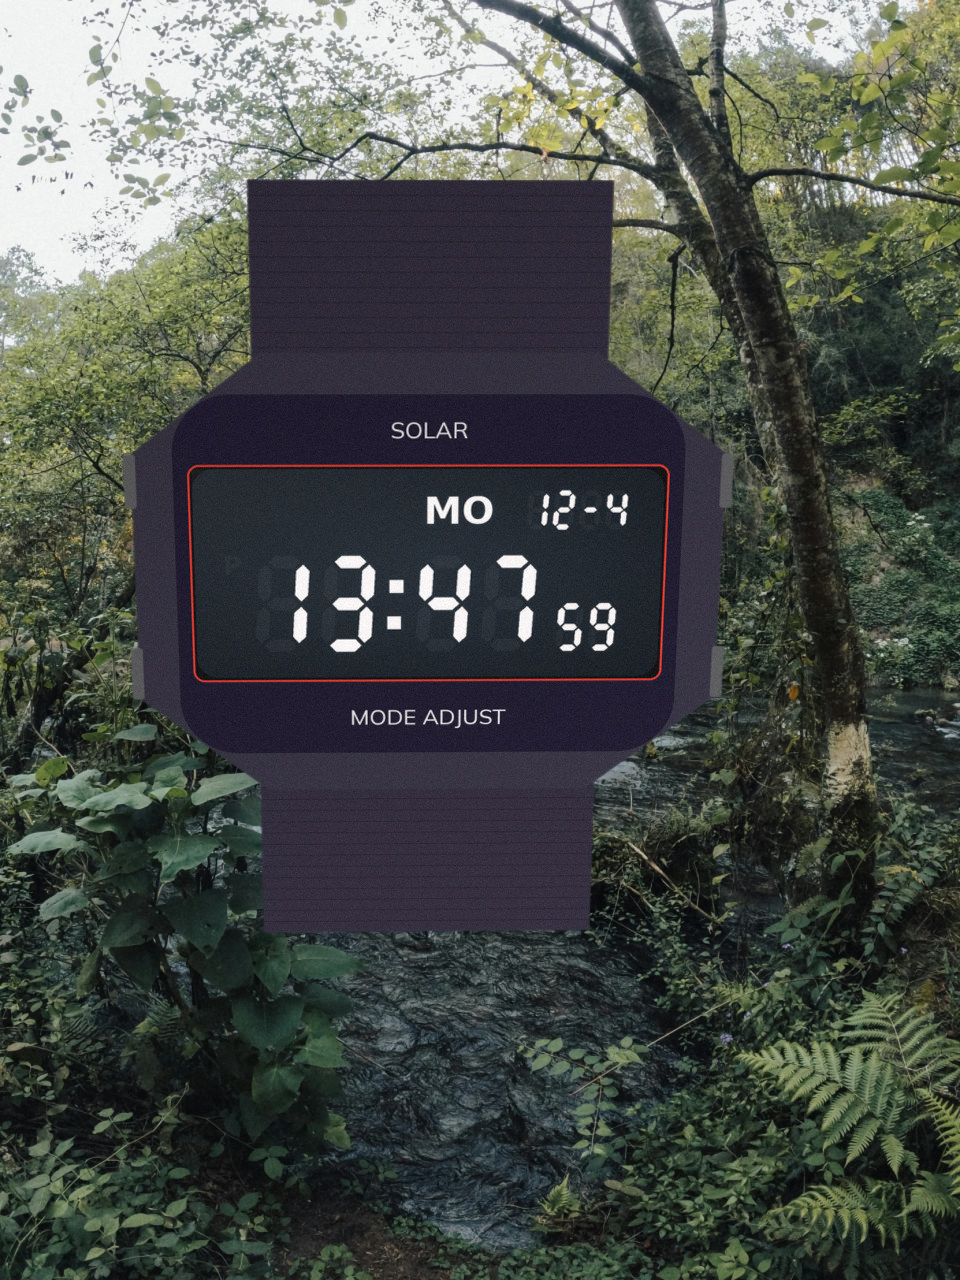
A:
T13:47:59
